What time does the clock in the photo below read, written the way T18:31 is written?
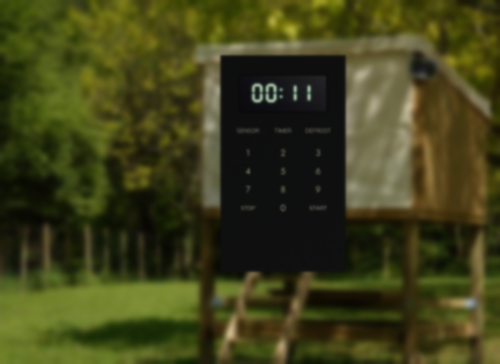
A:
T00:11
